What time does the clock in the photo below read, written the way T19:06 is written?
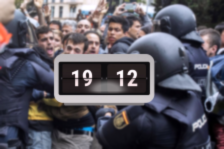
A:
T19:12
